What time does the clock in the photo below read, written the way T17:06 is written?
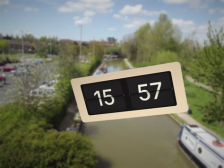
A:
T15:57
